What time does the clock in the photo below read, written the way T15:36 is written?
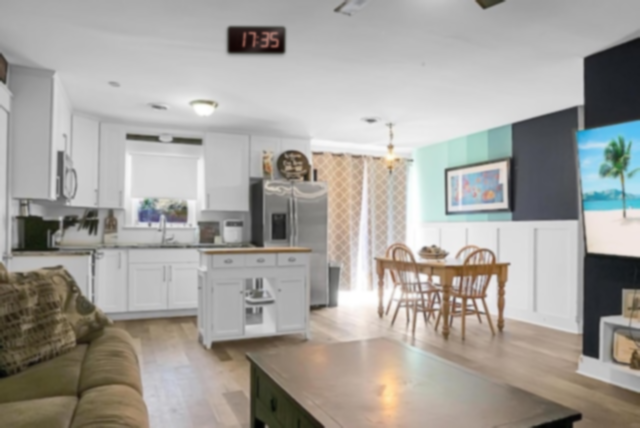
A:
T17:35
